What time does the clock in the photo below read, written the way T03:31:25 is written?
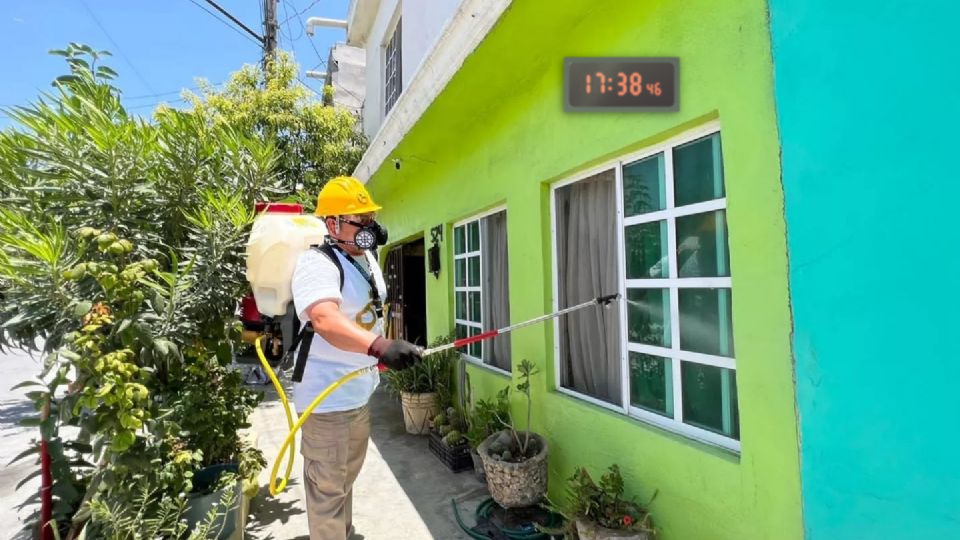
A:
T17:38:46
